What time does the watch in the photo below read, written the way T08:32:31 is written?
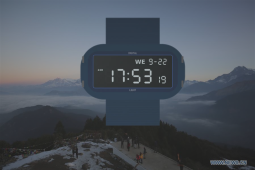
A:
T17:53:19
